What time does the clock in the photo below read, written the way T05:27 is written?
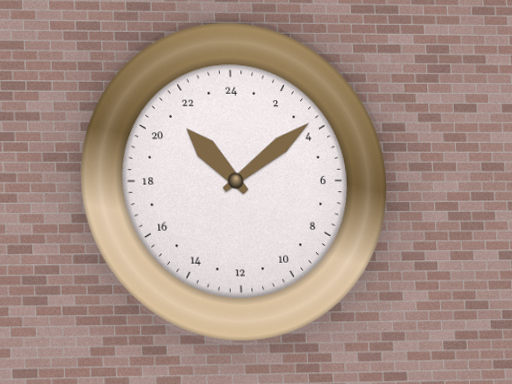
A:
T21:09
